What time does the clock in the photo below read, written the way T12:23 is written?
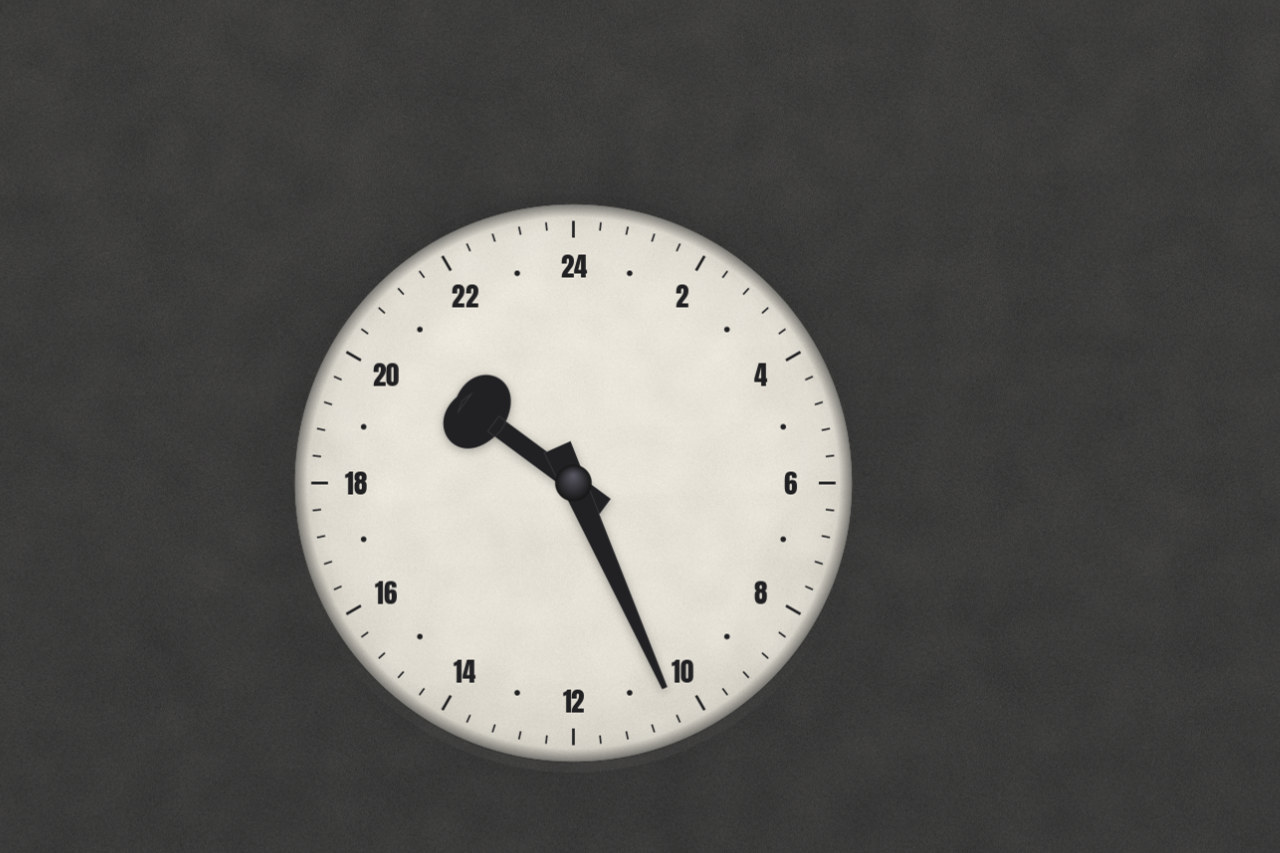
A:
T20:26
